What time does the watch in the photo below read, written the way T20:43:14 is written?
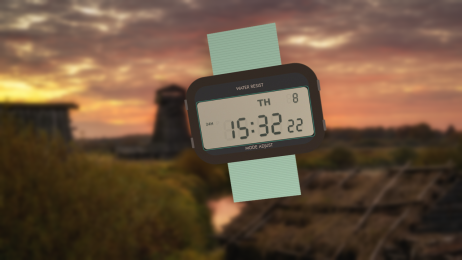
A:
T15:32:22
